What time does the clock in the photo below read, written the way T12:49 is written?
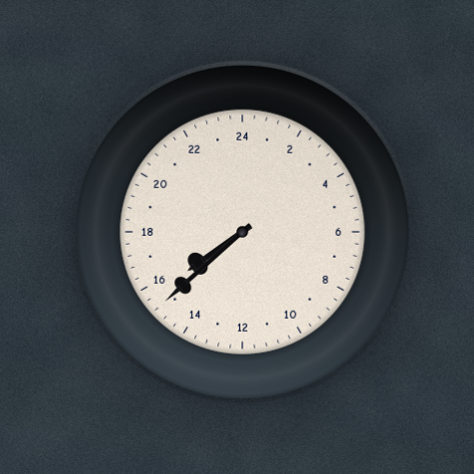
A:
T15:38
